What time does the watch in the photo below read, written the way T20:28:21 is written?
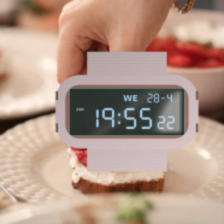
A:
T19:55:22
